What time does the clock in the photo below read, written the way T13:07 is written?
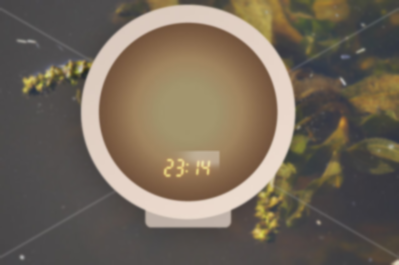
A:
T23:14
